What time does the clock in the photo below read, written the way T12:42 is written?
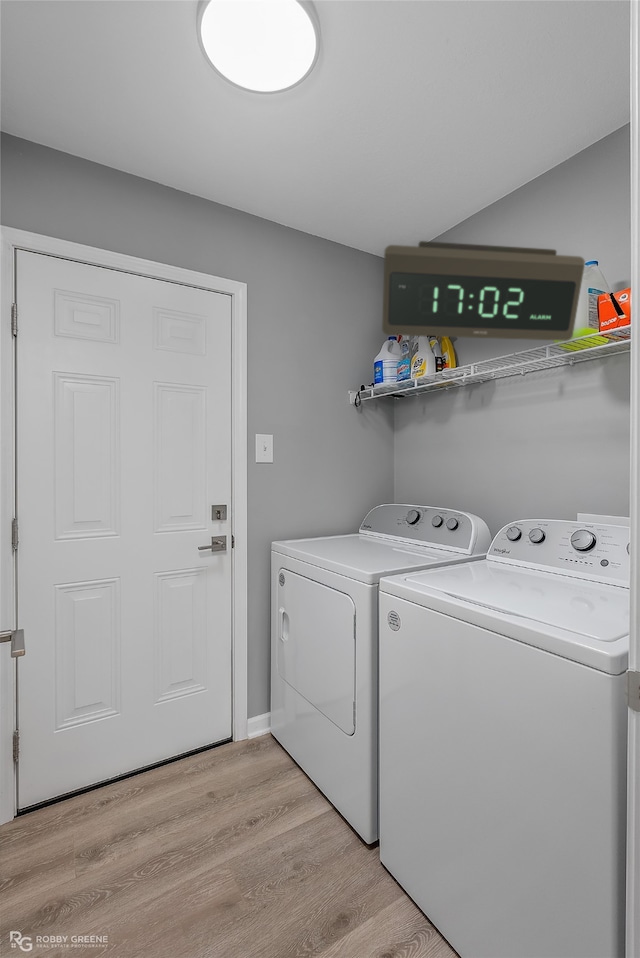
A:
T17:02
